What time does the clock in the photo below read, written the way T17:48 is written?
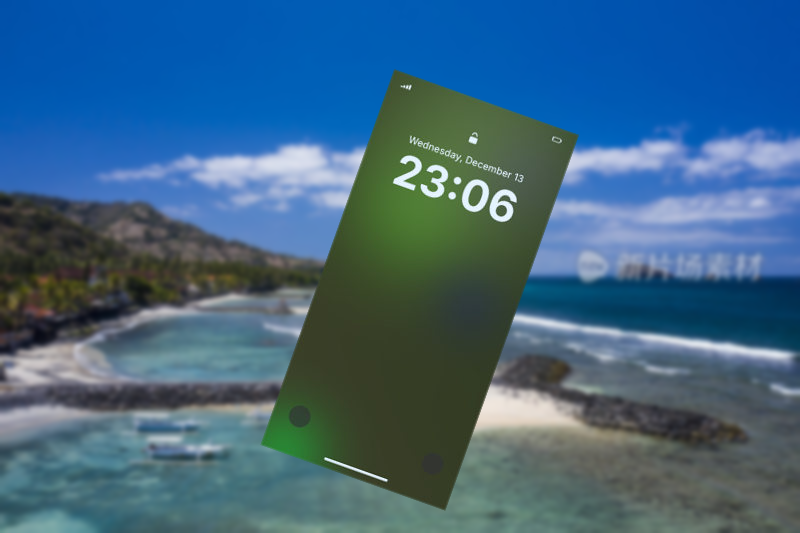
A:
T23:06
